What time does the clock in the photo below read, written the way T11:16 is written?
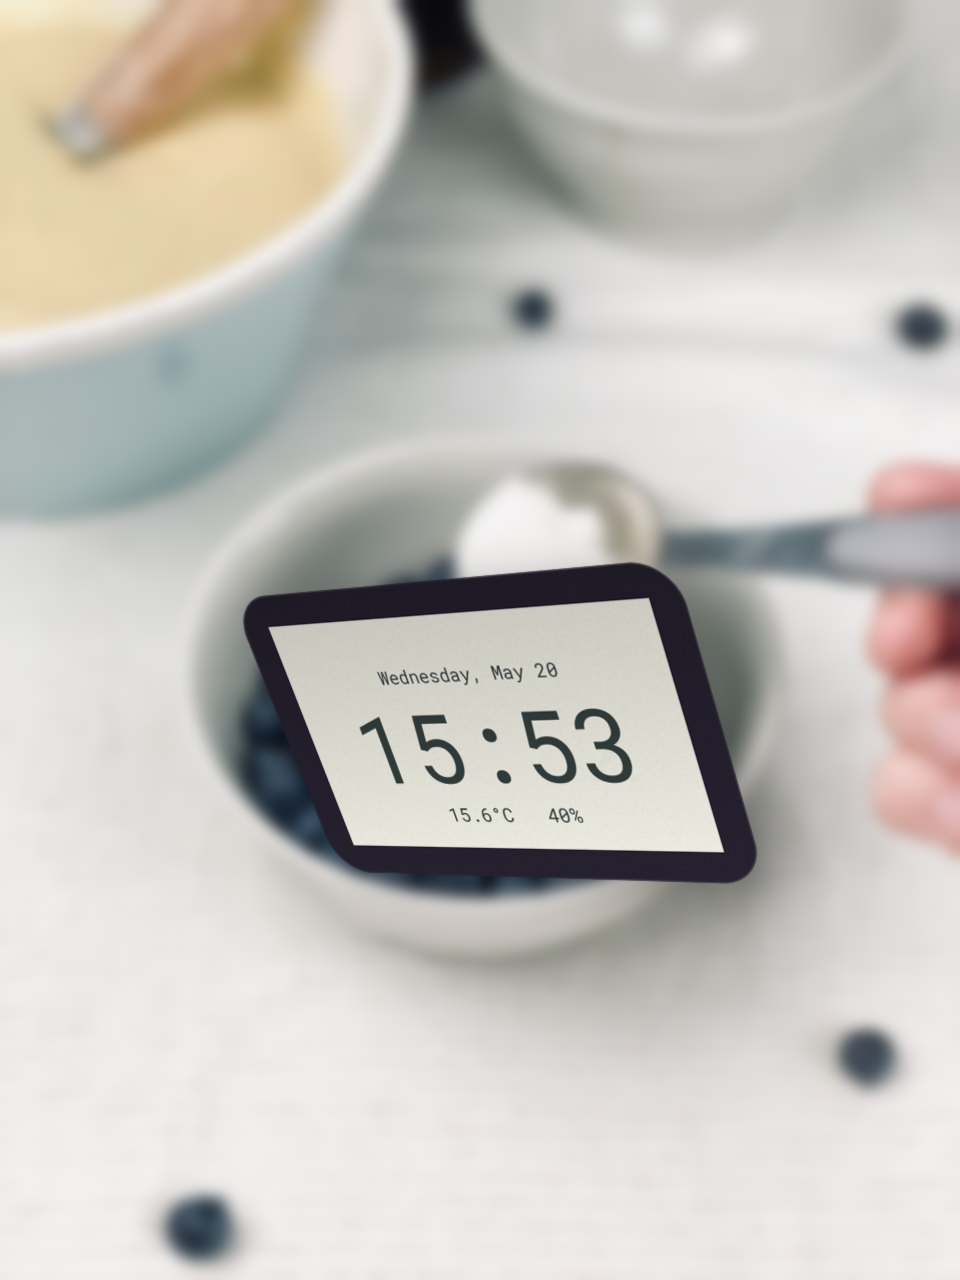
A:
T15:53
